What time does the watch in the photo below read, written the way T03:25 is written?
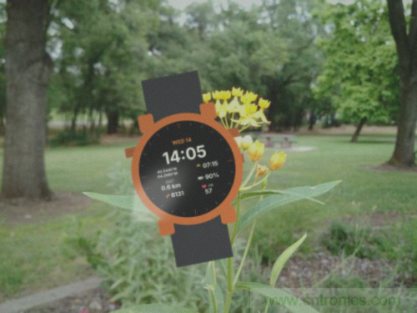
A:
T14:05
